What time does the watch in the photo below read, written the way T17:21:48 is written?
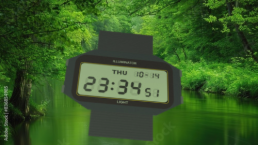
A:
T23:34:51
